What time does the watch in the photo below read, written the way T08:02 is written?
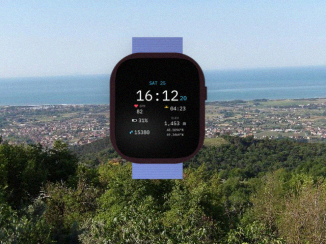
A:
T16:12
